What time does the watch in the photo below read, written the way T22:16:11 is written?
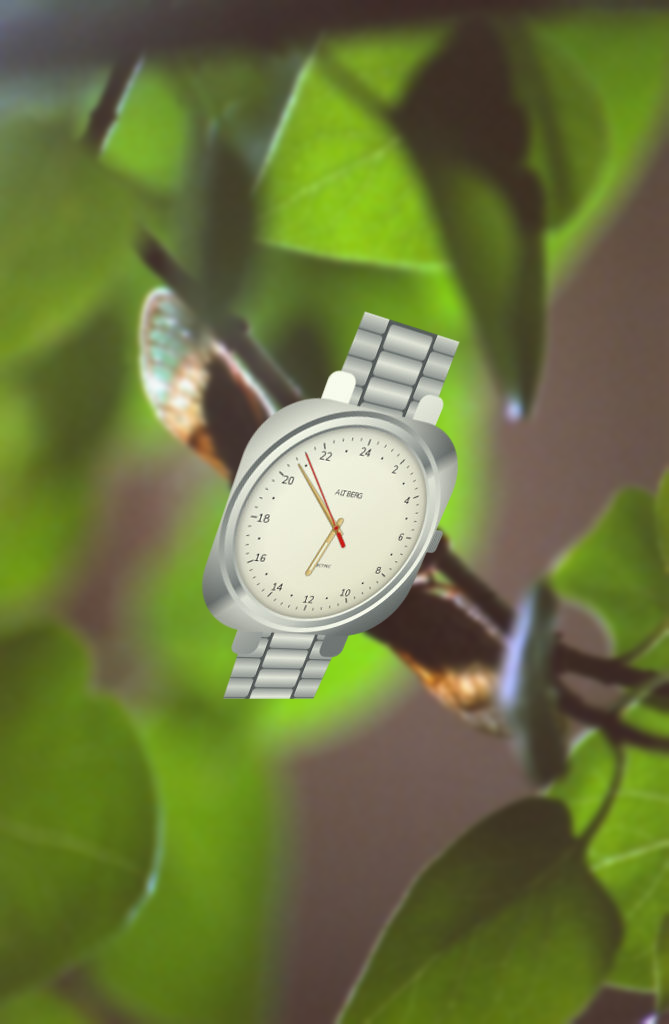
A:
T12:51:53
